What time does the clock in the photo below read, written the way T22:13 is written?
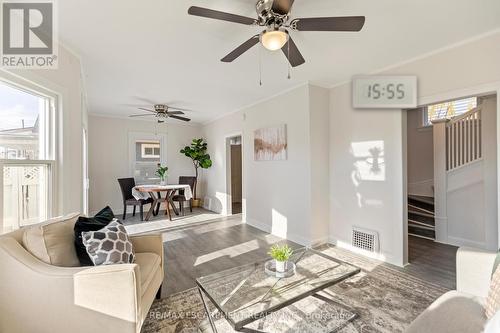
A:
T15:55
